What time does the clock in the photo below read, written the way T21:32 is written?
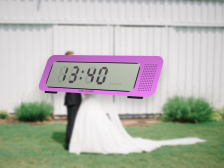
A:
T13:40
